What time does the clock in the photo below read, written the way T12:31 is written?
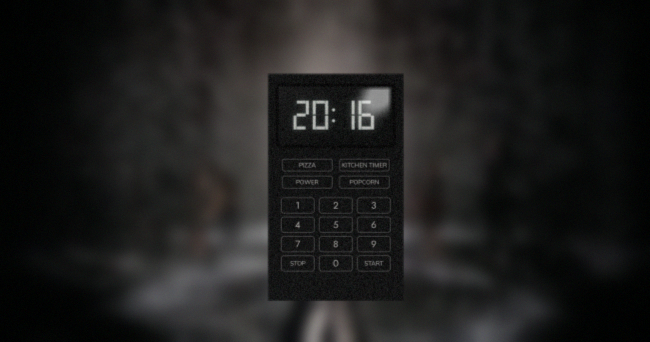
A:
T20:16
